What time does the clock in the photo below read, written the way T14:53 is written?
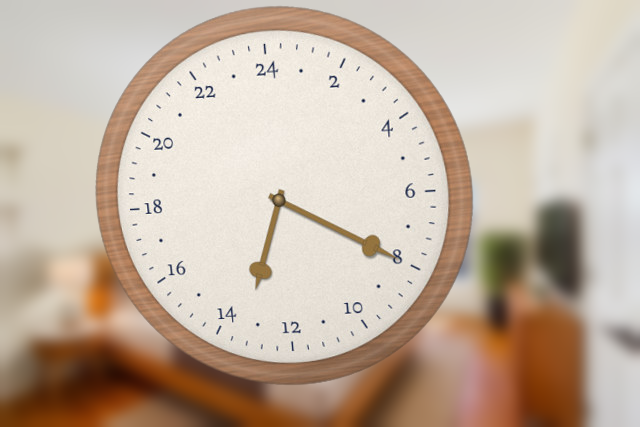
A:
T13:20
